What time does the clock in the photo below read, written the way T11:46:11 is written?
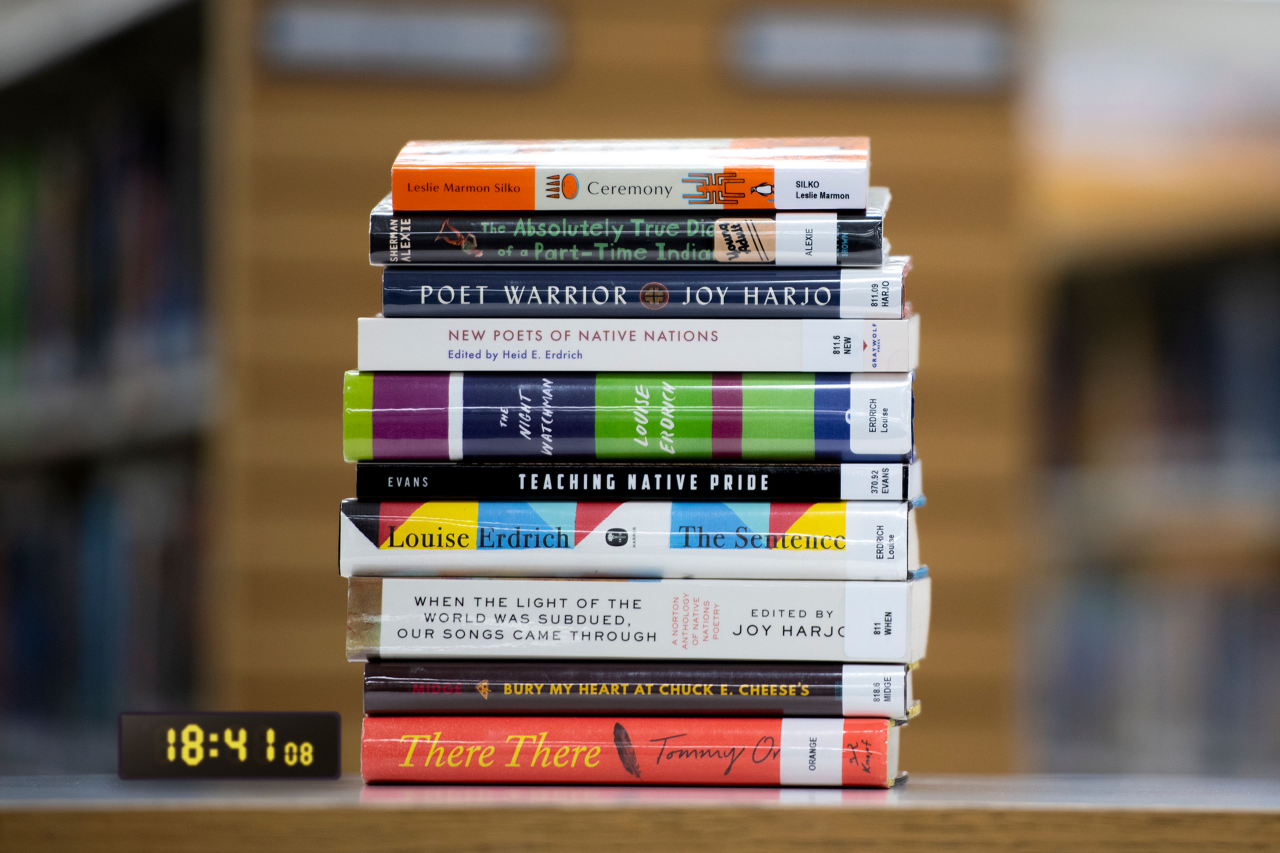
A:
T18:41:08
